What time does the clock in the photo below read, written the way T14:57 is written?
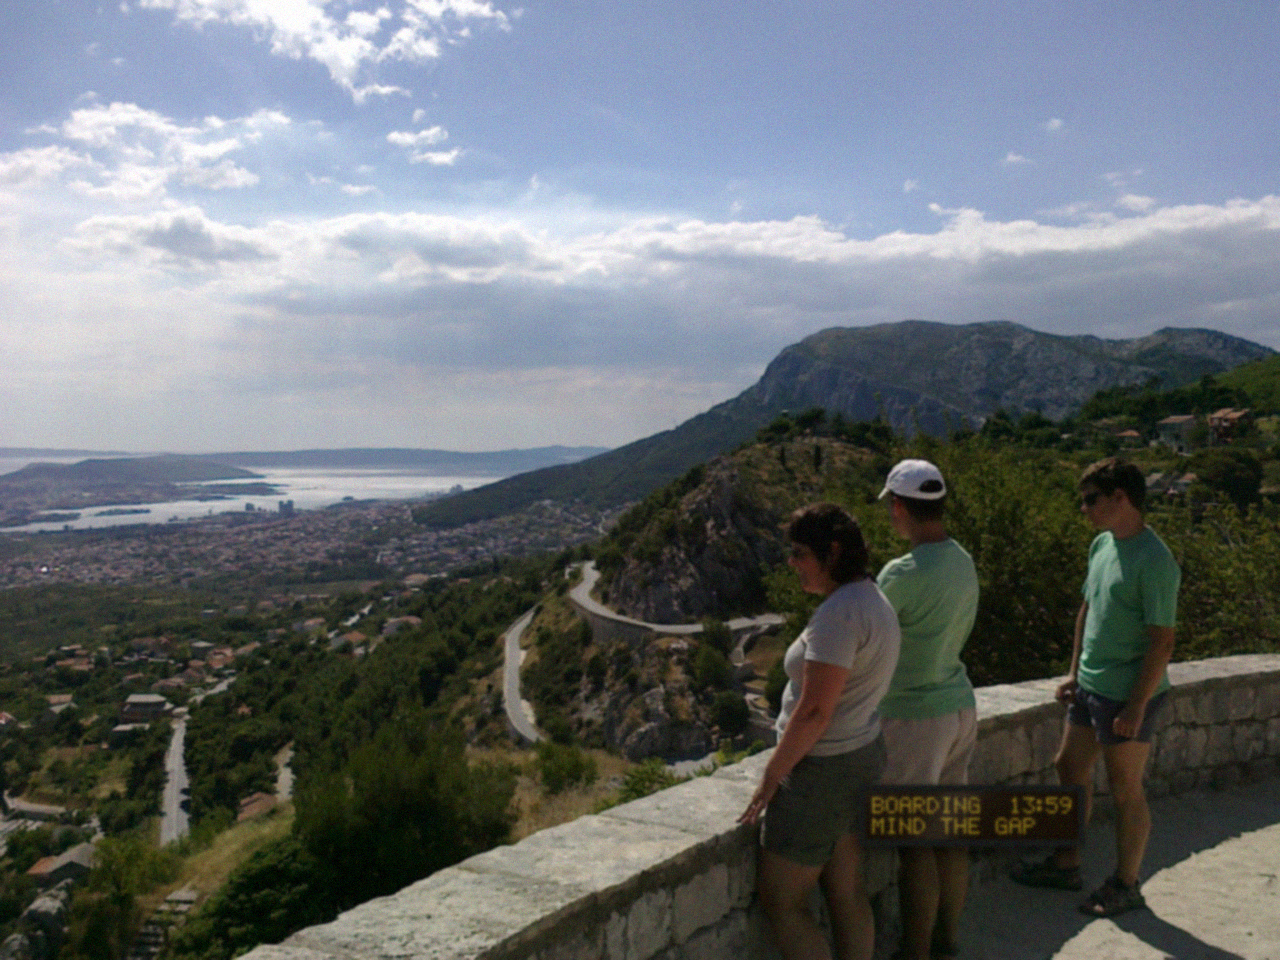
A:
T13:59
